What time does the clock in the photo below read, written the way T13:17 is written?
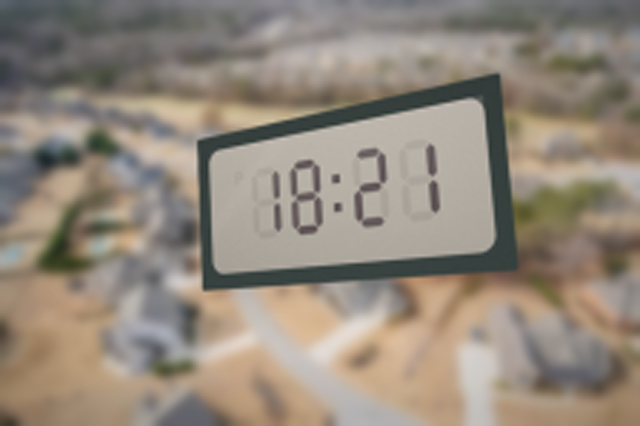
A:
T18:21
